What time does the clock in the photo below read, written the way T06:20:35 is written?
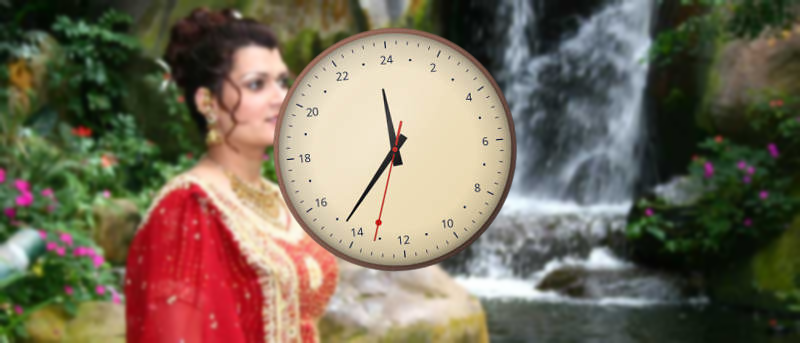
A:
T23:36:33
